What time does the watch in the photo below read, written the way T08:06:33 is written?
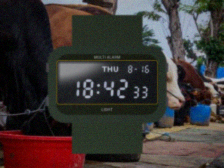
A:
T18:42:33
